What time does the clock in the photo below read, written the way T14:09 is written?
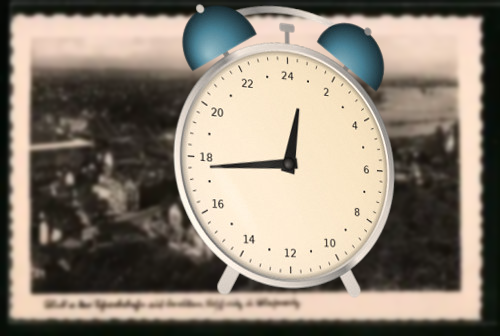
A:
T00:44
